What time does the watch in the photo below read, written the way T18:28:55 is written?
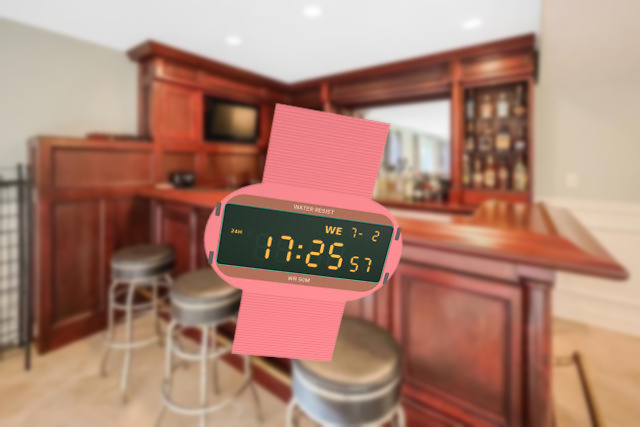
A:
T17:25:57
